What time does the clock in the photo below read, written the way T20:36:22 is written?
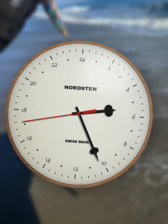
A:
T05:25:43
